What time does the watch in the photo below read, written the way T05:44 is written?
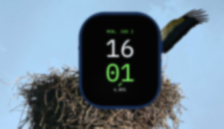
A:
T16:01
